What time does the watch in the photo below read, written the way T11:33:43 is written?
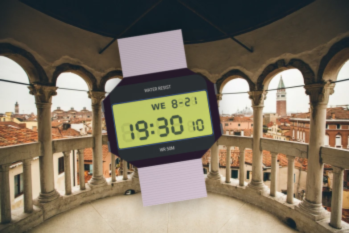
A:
T19:30:10
